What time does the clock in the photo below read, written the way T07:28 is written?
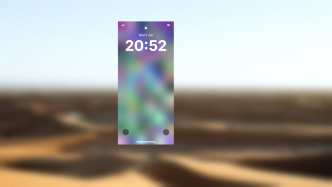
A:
T20:52
